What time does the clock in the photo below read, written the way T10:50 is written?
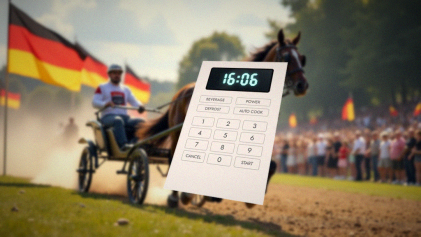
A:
T16:06
